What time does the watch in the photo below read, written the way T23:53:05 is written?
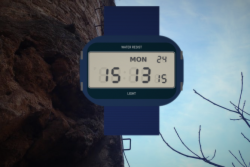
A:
T15:13:15
